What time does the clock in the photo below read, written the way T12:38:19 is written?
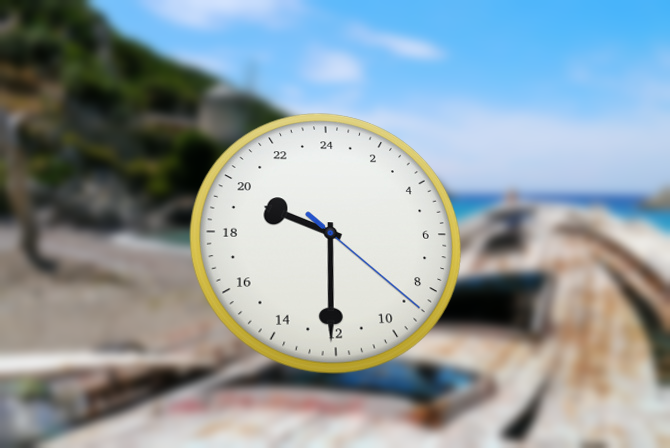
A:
T19:30:22
